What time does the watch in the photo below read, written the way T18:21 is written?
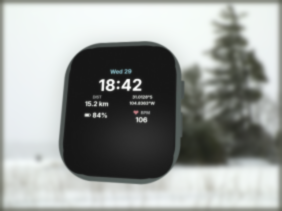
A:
T18:42
